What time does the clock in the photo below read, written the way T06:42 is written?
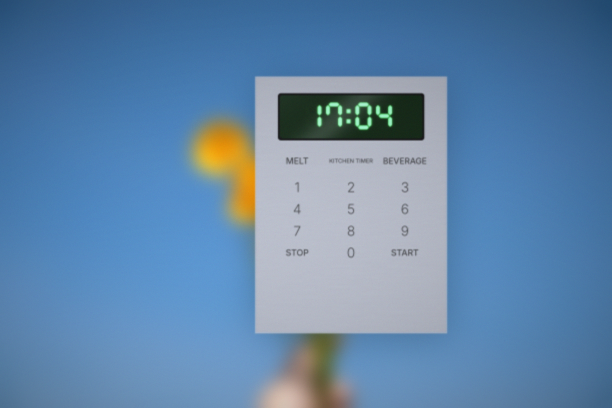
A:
T17:04
